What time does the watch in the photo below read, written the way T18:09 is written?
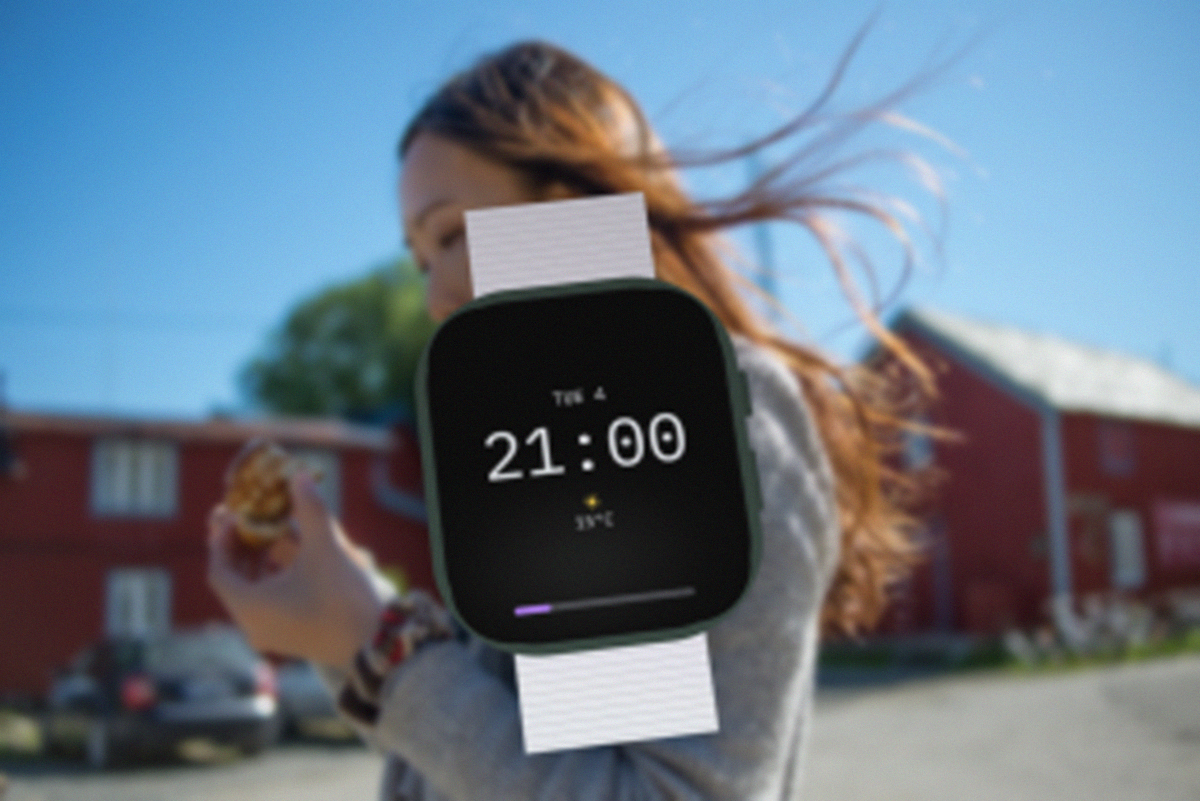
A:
T21:00
